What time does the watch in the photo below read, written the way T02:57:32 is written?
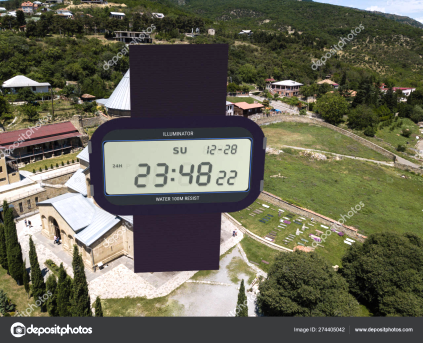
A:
T23:48:22
